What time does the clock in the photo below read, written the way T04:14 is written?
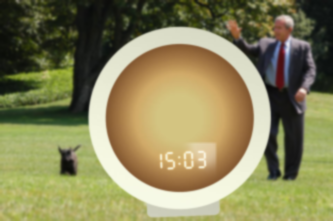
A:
T15:03
